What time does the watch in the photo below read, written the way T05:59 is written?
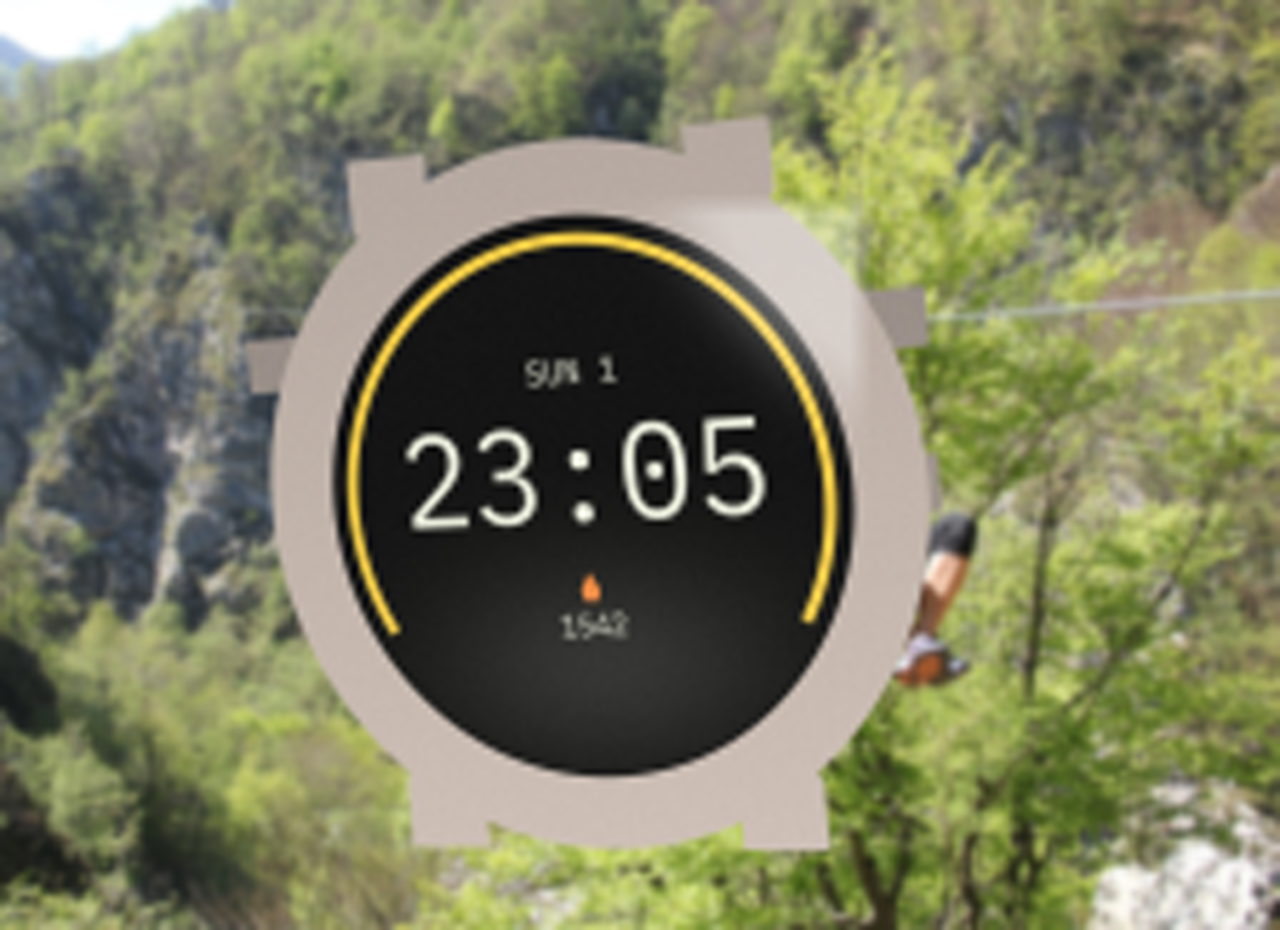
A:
T23:05
